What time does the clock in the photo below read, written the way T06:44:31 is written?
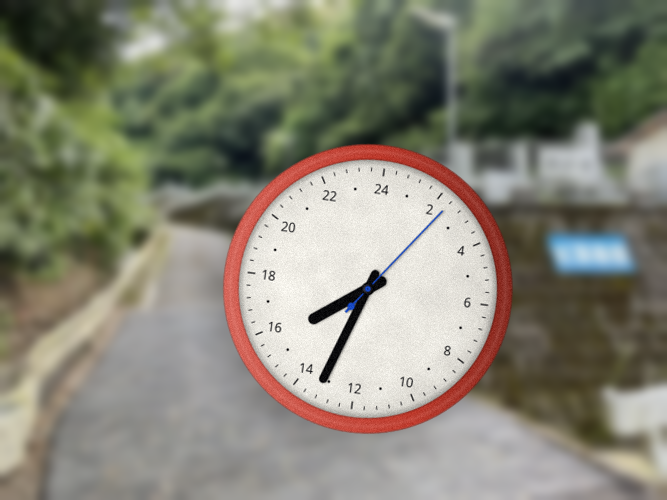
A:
T15:33:06
